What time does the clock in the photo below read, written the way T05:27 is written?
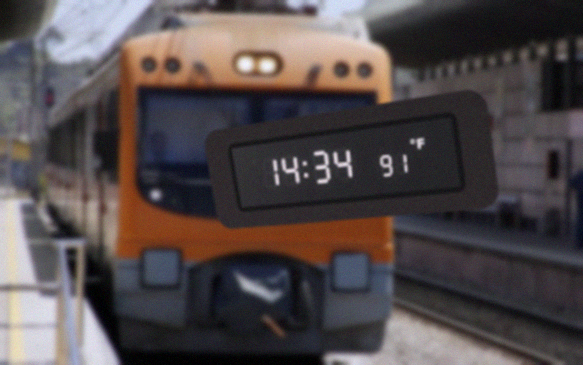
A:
T14:34
